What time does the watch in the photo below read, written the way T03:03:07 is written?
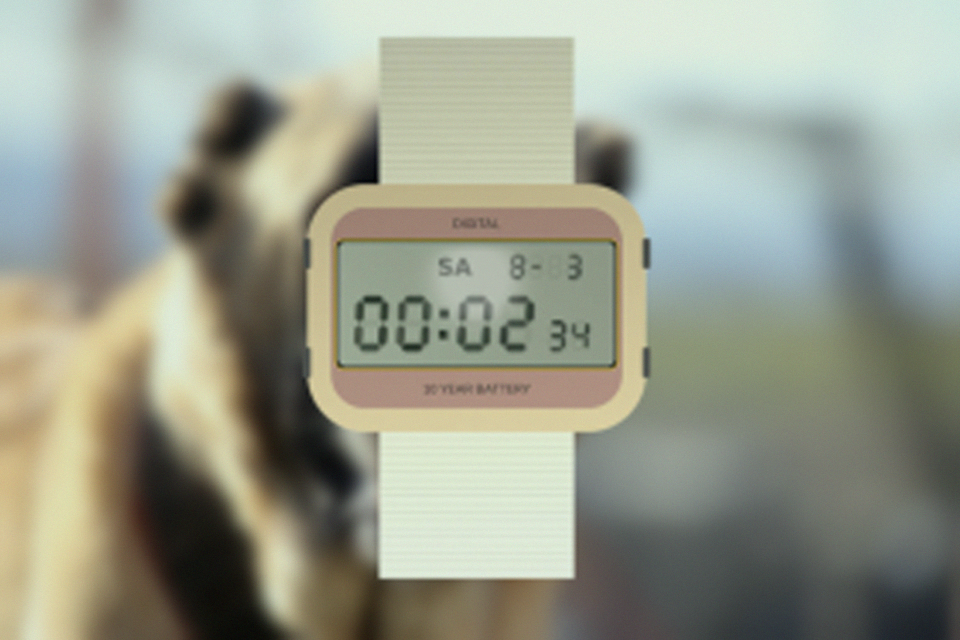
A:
T00:02:34
